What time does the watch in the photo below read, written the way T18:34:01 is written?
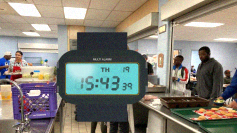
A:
T15:43:39
